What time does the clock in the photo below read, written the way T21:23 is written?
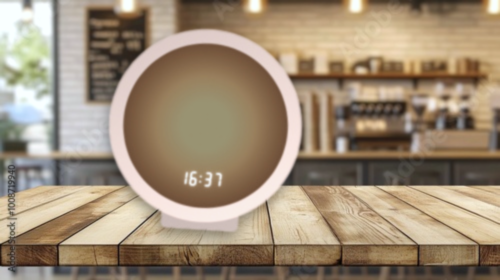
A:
T16:37
